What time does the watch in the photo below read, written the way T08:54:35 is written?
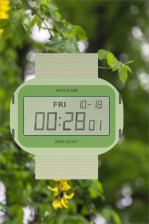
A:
T00:28:01
